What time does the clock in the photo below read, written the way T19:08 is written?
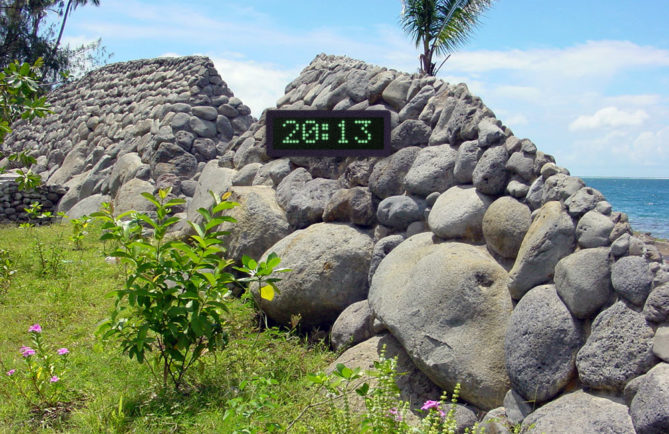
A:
T20:13
